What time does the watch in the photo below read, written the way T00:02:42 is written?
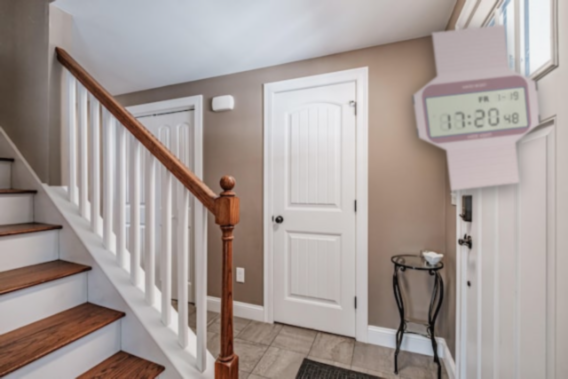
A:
T17:20:48
